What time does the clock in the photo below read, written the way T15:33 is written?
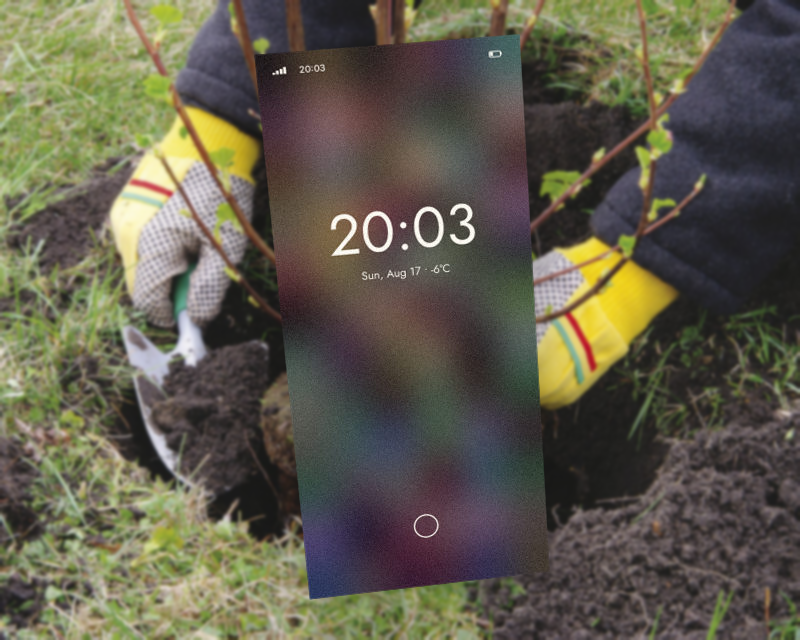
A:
T20:03
